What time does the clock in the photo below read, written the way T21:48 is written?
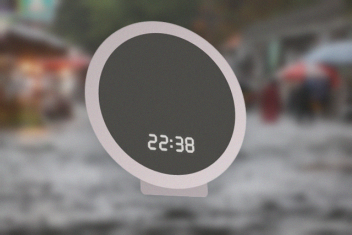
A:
T22:38
